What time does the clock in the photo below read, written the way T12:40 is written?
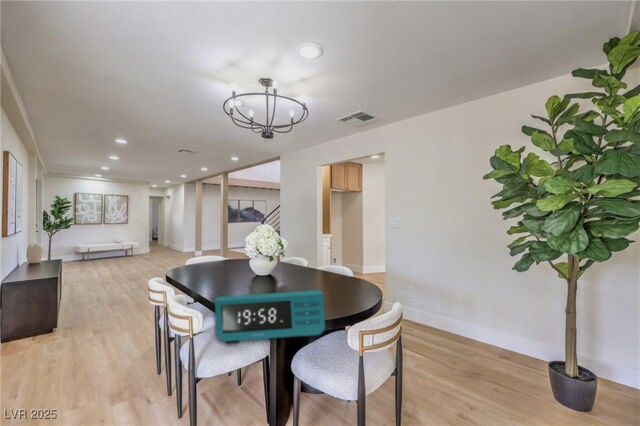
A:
T19:58
